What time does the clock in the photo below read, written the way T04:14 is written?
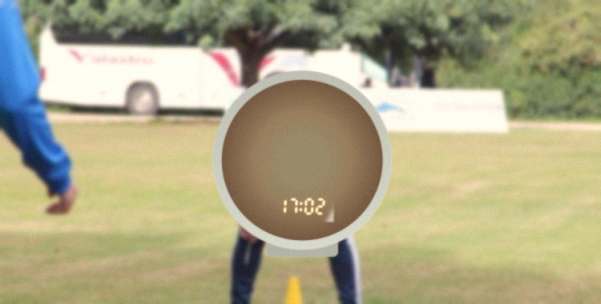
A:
T17:02
